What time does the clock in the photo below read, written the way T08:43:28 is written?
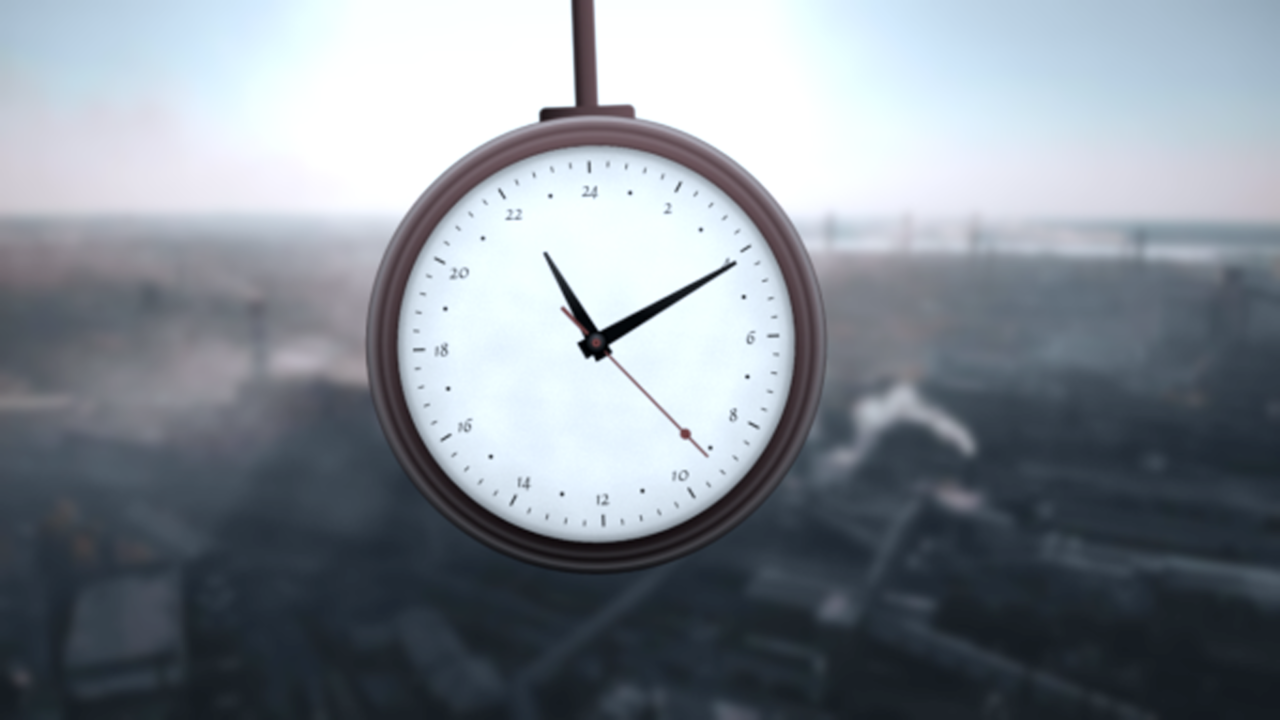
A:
T22:10:23
